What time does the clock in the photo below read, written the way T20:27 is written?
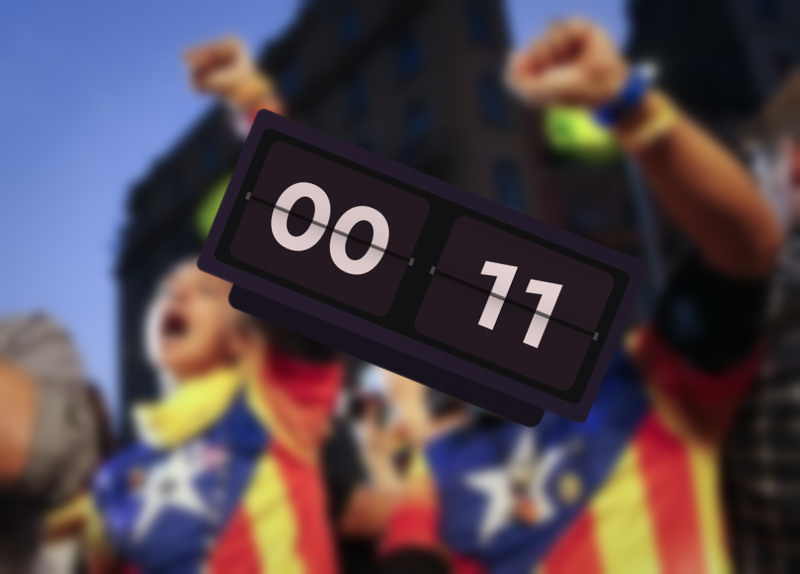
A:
T00:11
